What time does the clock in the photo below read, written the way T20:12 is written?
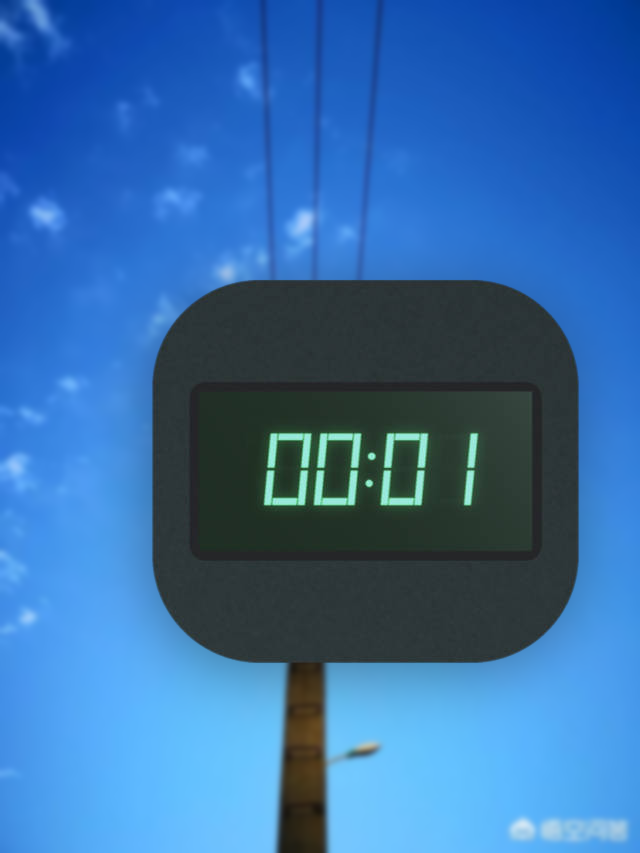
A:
T00:01
